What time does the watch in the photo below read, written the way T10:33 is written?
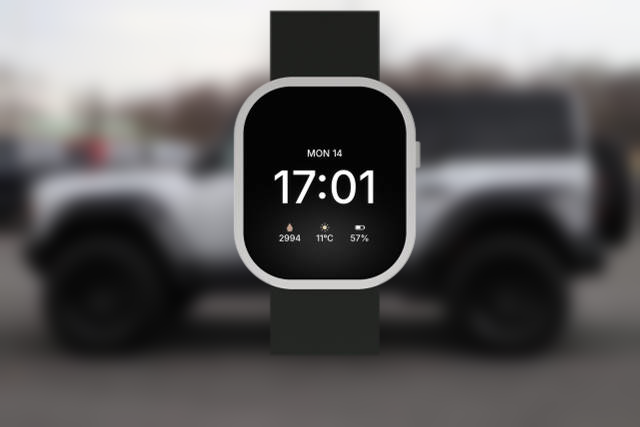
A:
T17:01
